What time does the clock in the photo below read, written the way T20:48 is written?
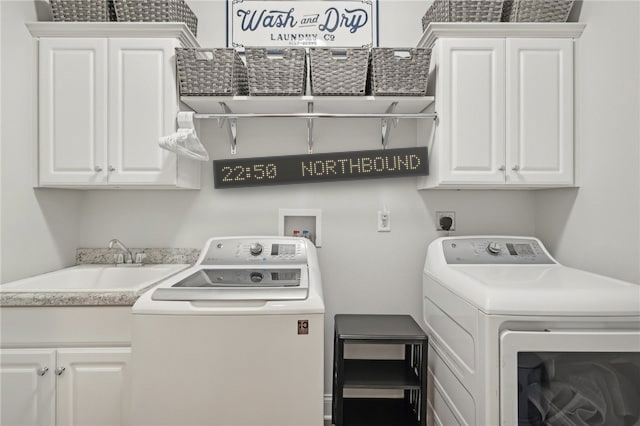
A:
T22:50
